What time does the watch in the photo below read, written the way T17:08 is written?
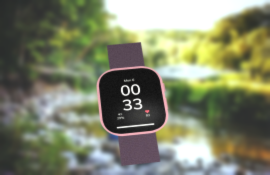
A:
T00:33
